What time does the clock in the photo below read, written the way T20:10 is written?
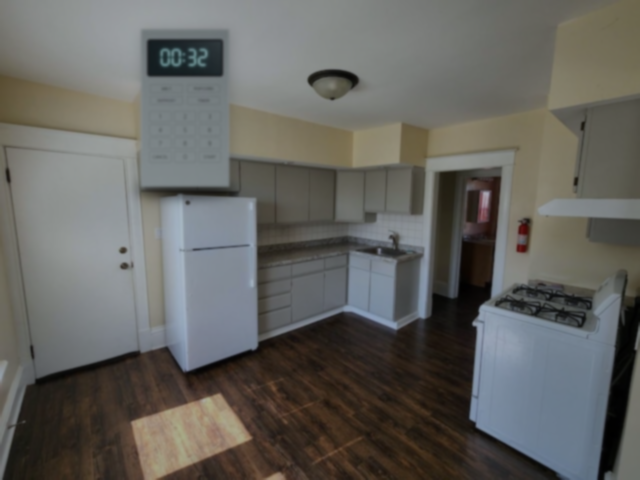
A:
T00:32
